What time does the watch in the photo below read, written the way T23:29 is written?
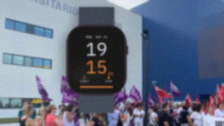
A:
T19:15
